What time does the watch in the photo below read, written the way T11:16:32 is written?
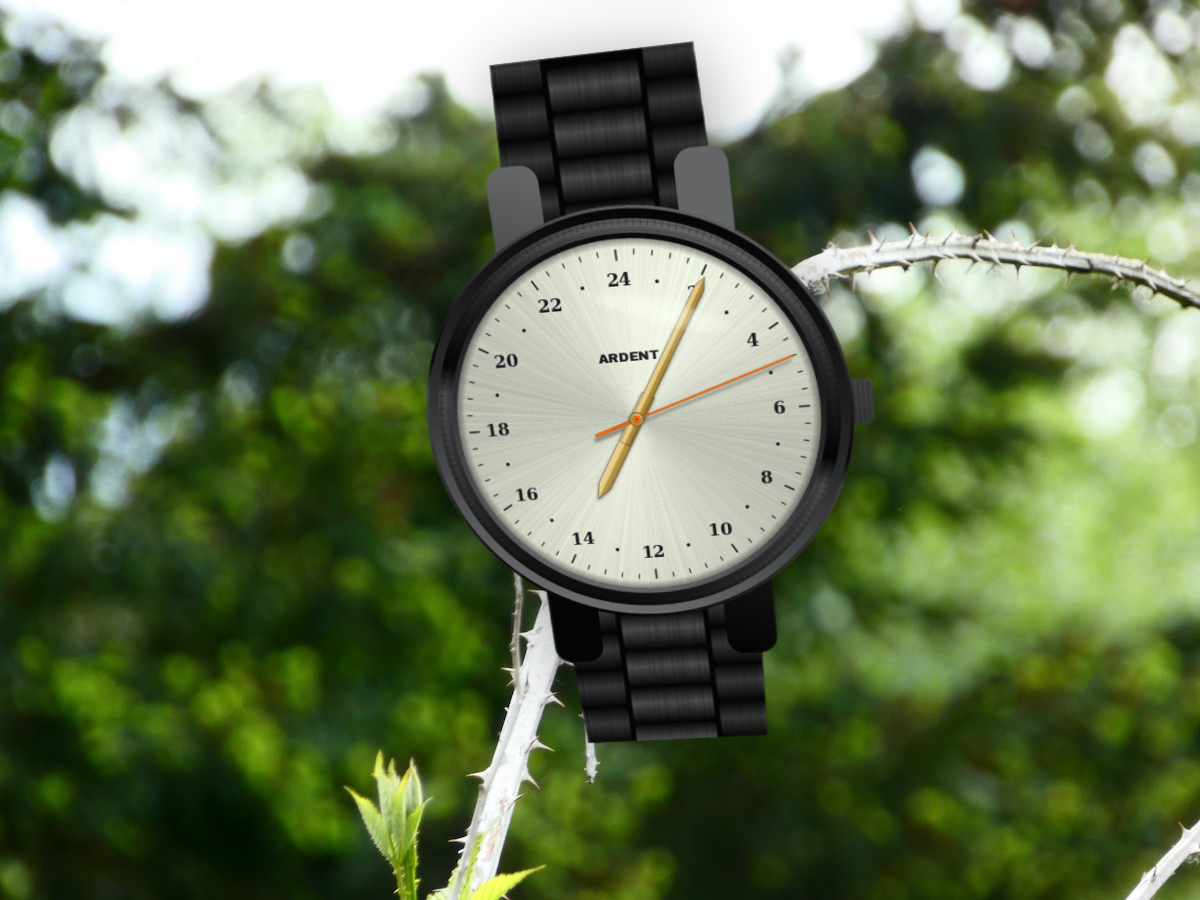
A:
T14:05:12
